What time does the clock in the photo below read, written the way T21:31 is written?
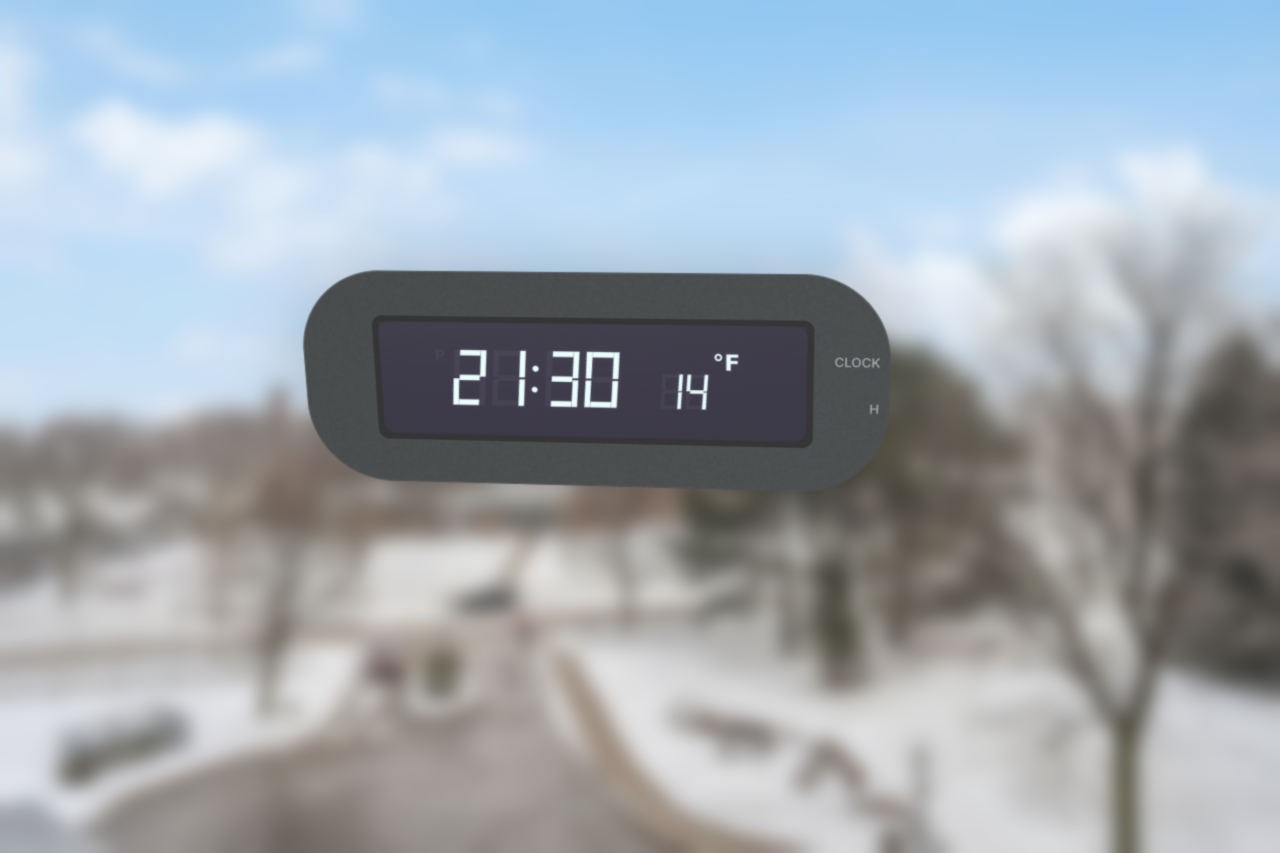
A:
T21:30
